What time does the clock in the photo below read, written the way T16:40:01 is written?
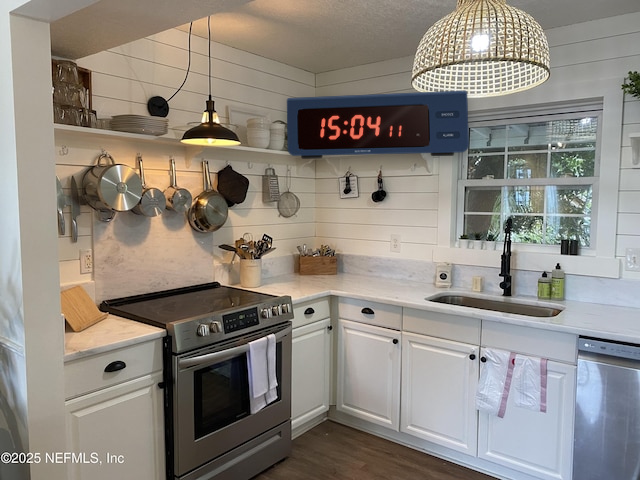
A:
T15:04:11
